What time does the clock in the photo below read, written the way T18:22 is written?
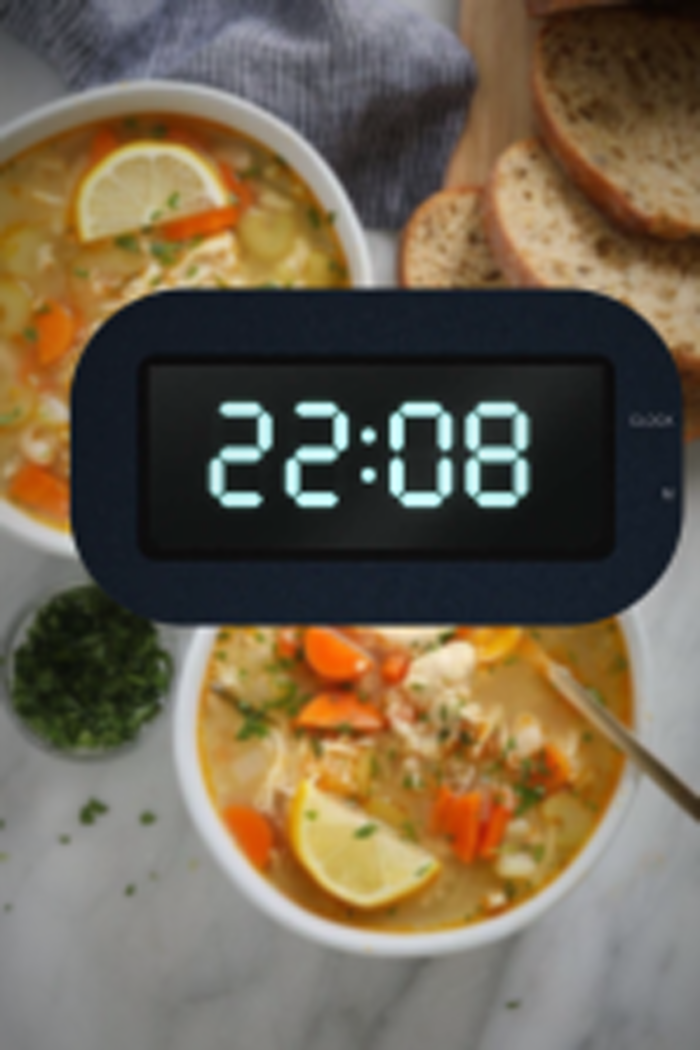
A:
T22:08
